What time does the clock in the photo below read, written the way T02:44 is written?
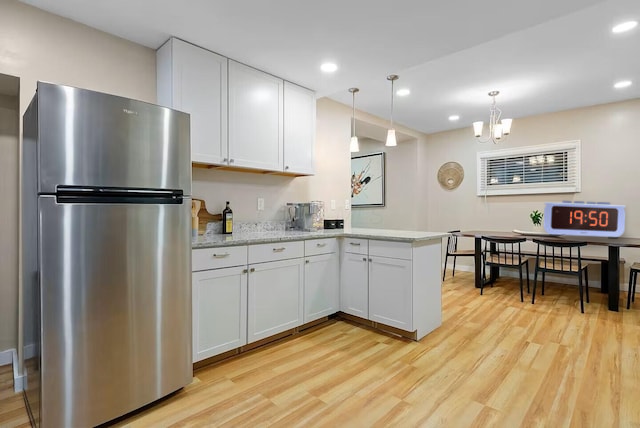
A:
T19:50
